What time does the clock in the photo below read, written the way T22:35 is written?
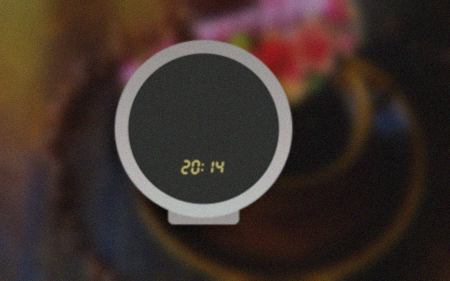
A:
T20:14
